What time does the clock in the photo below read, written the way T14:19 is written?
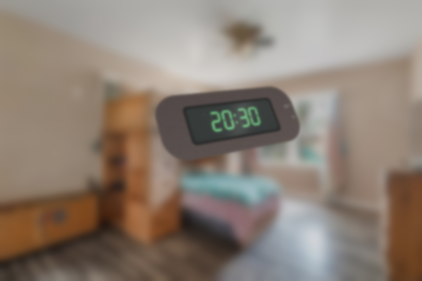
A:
T20:30
